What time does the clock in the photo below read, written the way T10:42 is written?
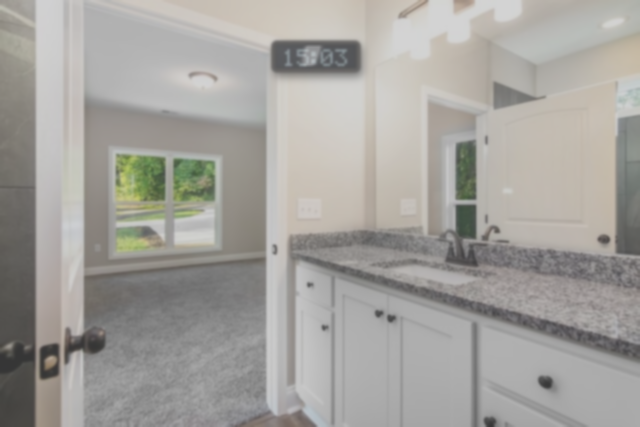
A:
T15:03
